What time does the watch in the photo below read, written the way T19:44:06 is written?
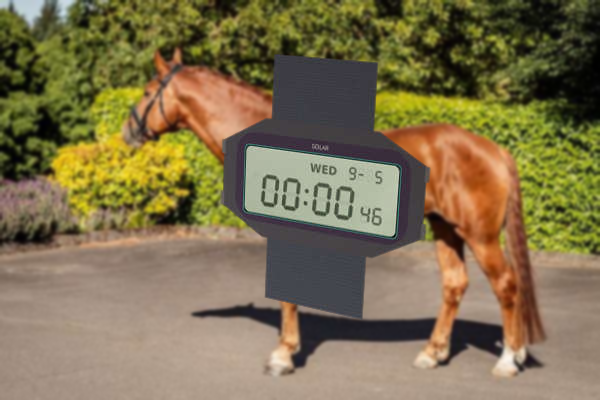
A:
T00:00:46
